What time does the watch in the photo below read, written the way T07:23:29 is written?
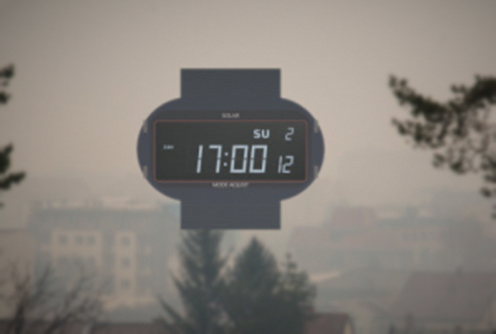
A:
T17:00:12
